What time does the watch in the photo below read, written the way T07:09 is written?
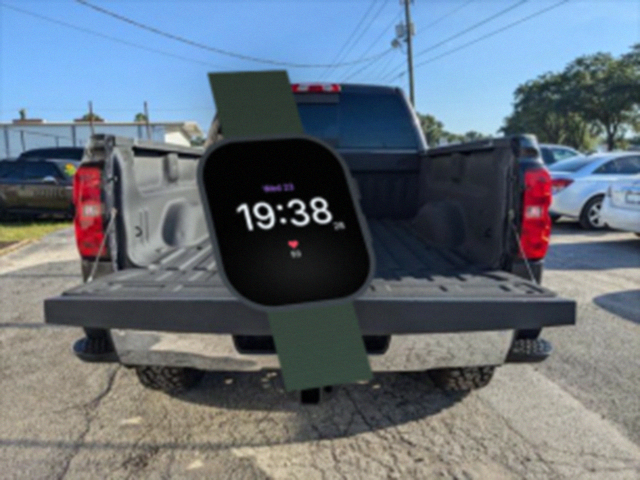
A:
T19:38
